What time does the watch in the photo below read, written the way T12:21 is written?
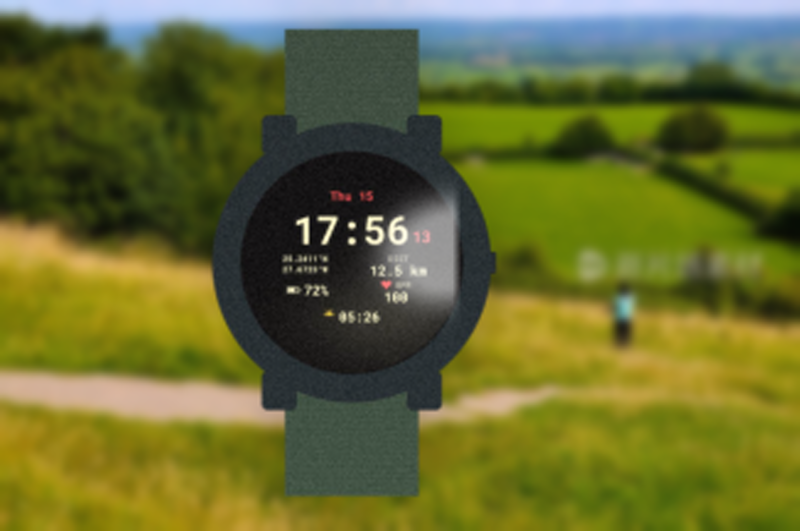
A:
T17:56
